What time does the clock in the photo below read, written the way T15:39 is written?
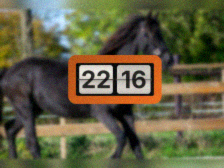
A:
T22:16
